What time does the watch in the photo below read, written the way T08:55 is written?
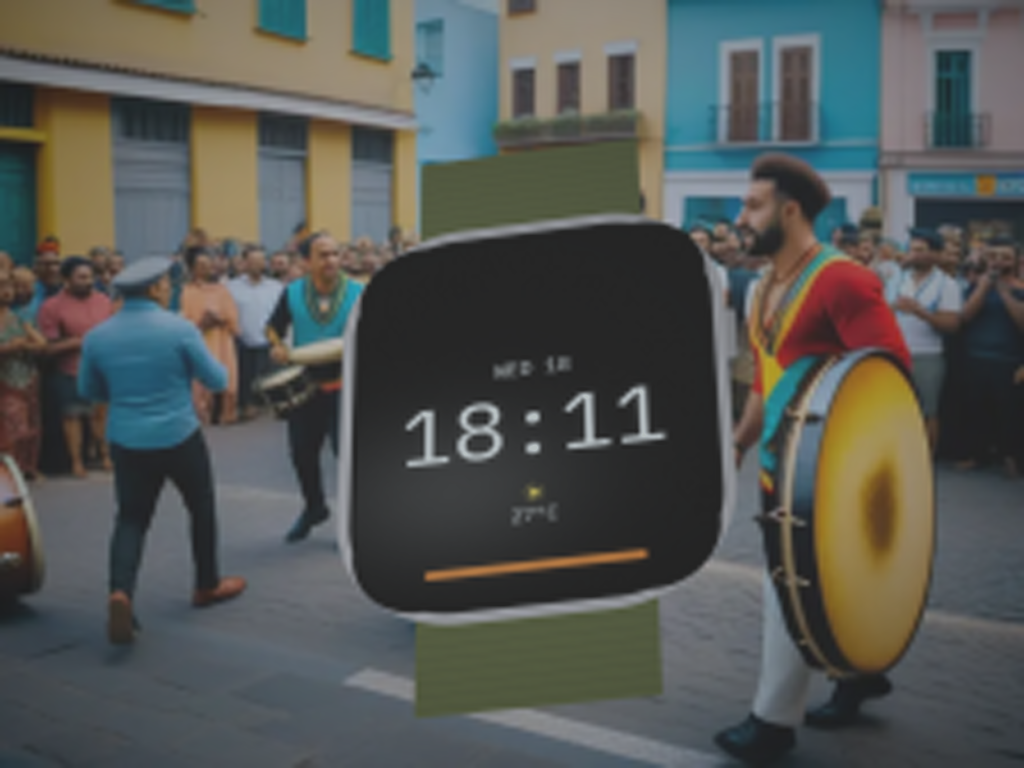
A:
T18:11
